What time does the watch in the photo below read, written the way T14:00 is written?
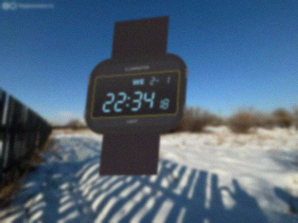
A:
T22:34
